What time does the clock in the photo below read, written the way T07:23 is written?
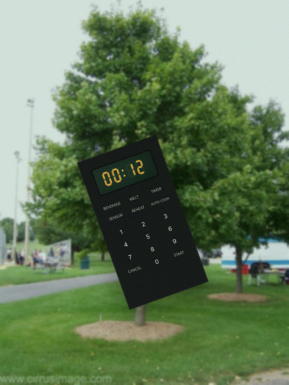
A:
T00:12
